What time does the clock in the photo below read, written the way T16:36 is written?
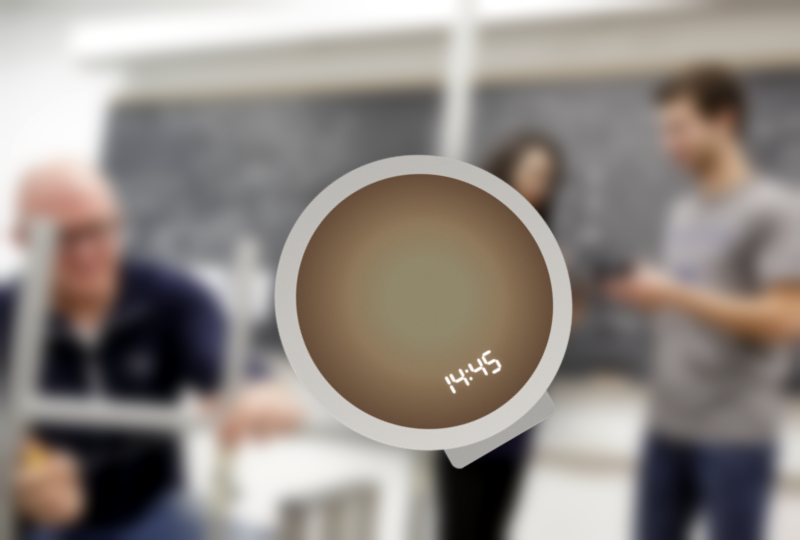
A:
T14:45
